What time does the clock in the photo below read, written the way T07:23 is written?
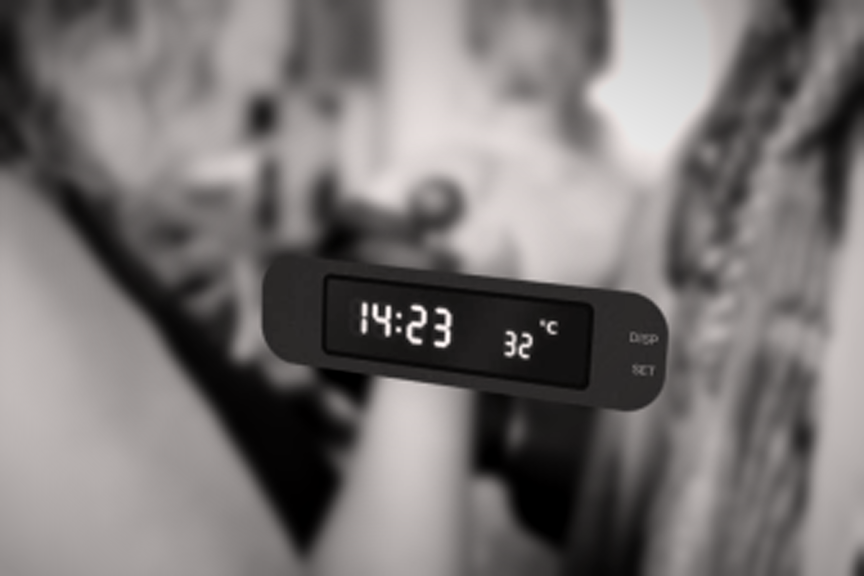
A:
T14:23
